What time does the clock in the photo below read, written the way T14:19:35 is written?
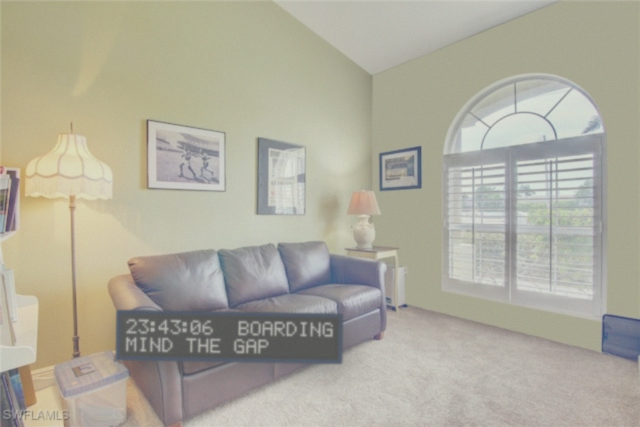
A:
T23:43:06
